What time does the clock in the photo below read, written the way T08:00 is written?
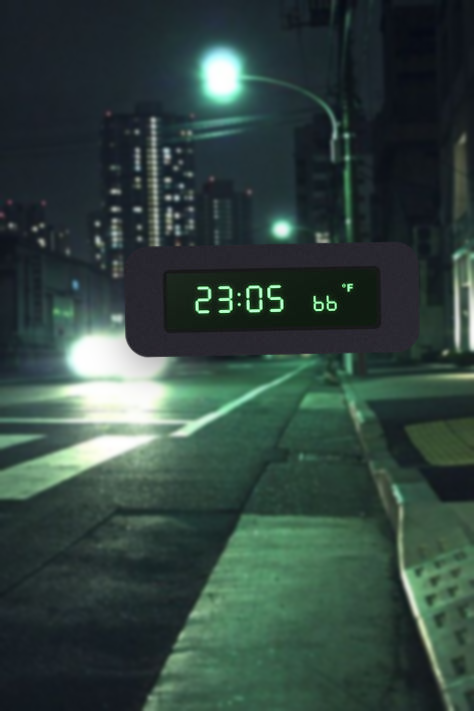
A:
T23:05
